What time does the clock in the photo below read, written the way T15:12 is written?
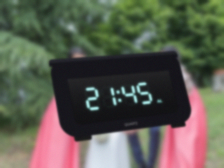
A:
T21:45
